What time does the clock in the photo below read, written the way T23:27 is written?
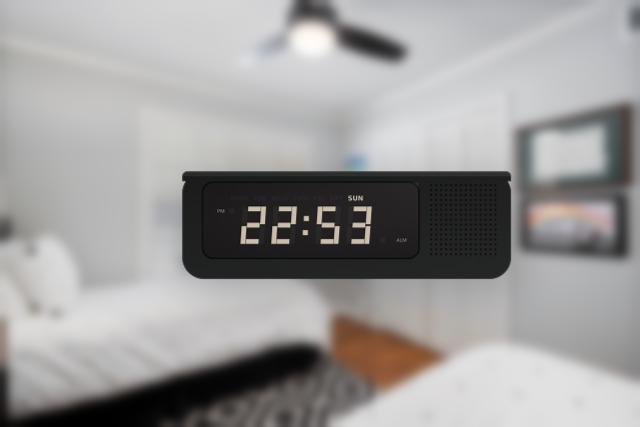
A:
T22:53
